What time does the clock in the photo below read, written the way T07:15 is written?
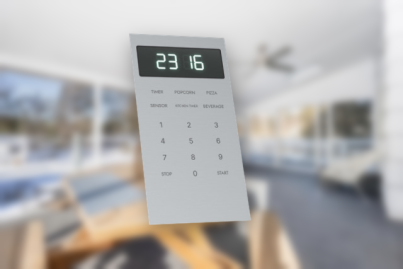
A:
T23:16
